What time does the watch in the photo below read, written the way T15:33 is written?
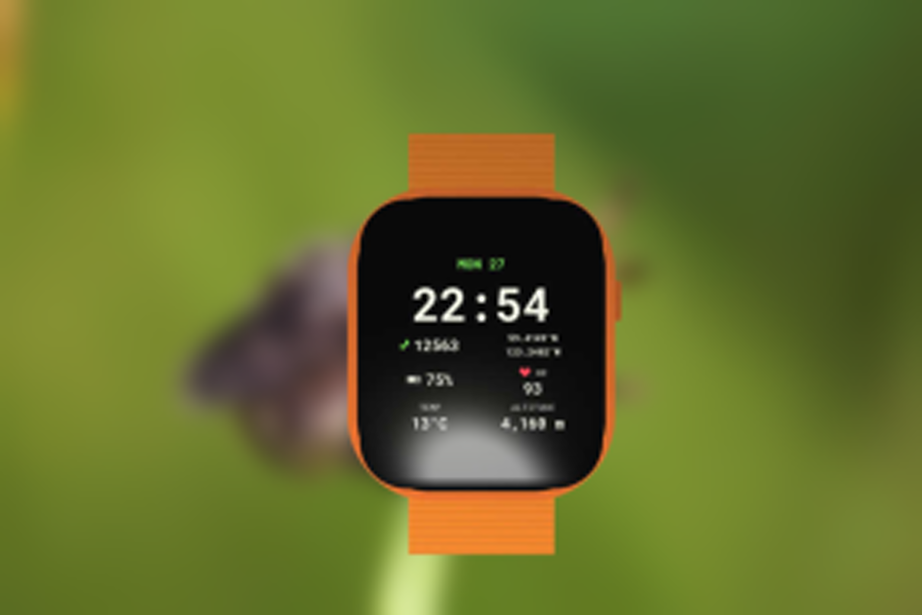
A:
T22:54
